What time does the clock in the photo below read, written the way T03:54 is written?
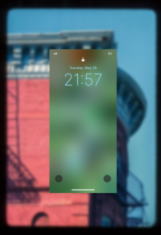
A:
T21:57
